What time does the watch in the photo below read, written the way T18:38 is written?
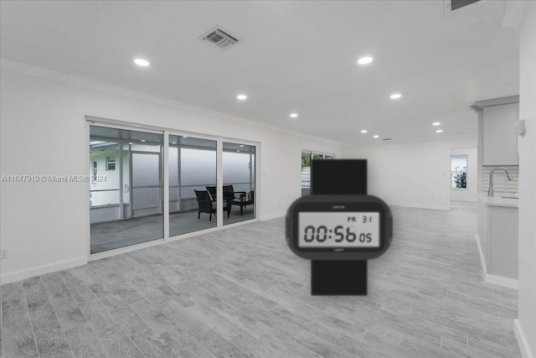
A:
T00:56
